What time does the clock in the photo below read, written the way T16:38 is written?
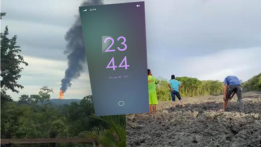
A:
T23:44
